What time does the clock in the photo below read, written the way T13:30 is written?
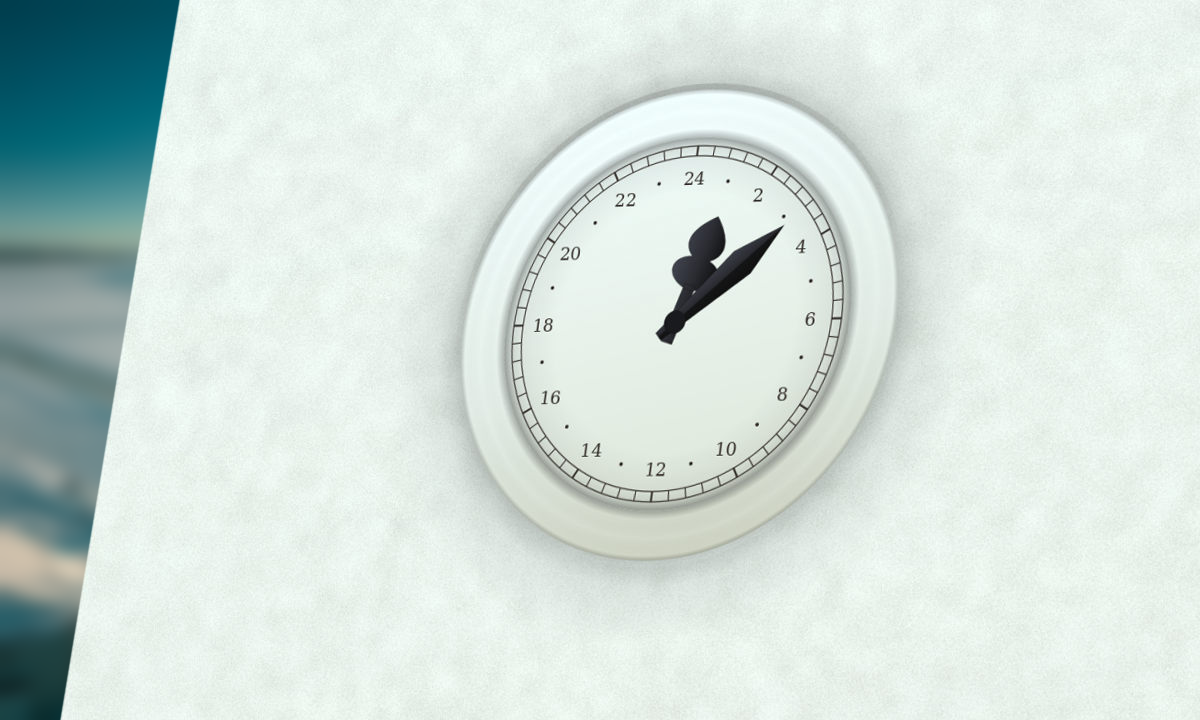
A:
T01:08
